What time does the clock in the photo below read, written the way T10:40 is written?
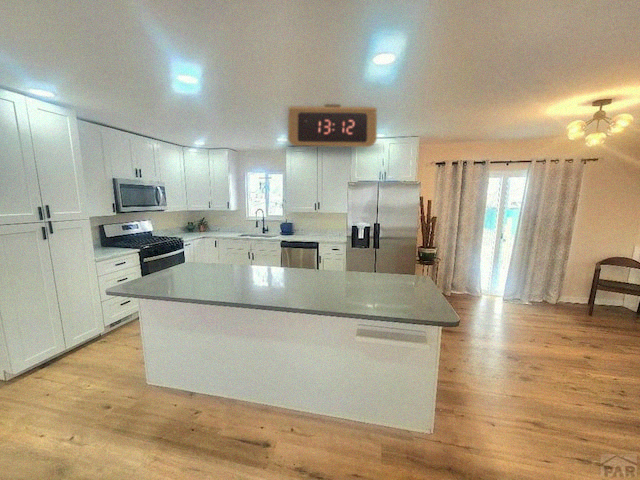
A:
T13:12
